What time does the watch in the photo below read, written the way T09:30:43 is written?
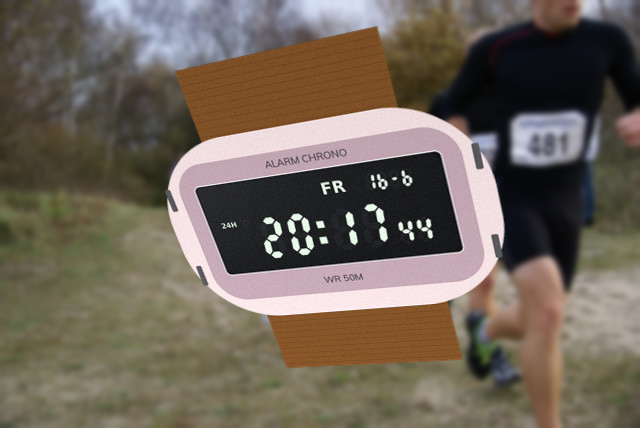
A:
T20:17:44
